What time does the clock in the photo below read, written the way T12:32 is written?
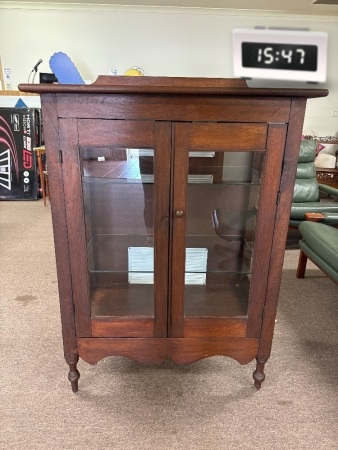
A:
T15:47
